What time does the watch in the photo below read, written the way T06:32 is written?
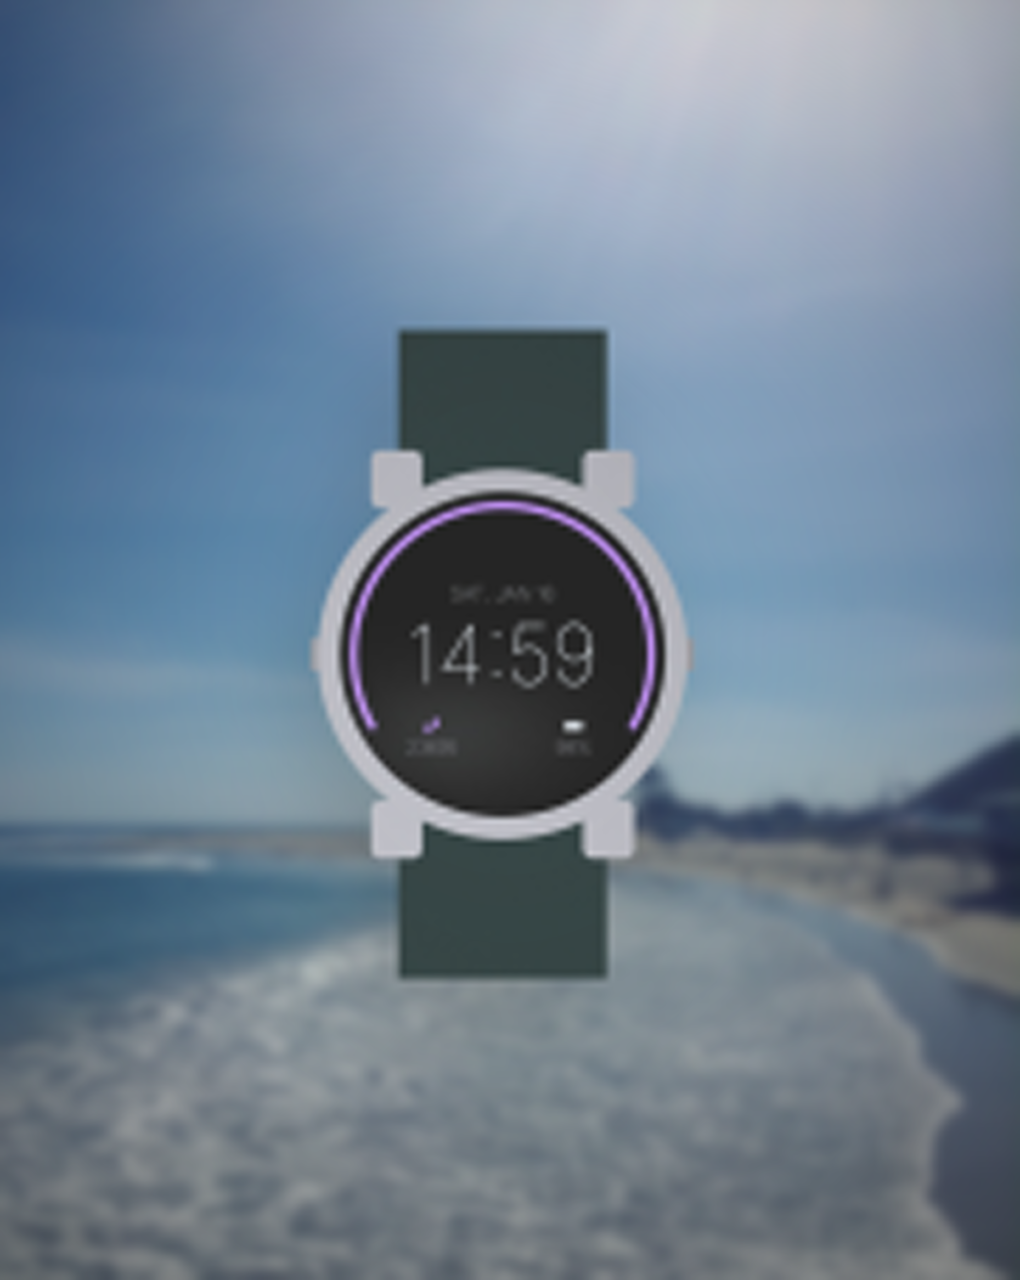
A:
T14:59
